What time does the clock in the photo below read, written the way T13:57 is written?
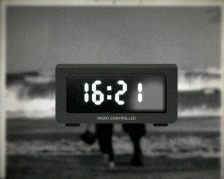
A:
T16:21
